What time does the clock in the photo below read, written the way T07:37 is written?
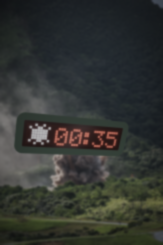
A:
T00:35
